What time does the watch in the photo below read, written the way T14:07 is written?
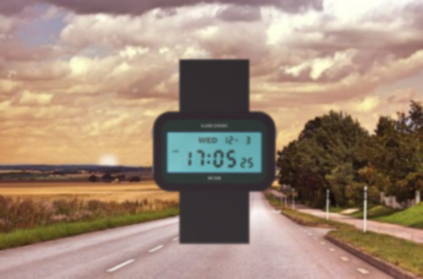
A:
T17:05
